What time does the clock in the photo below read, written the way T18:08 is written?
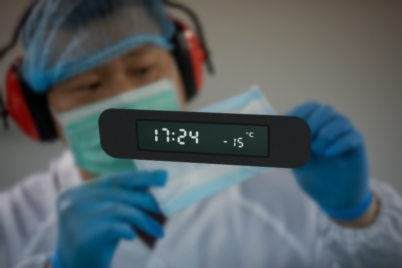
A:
T17:24
